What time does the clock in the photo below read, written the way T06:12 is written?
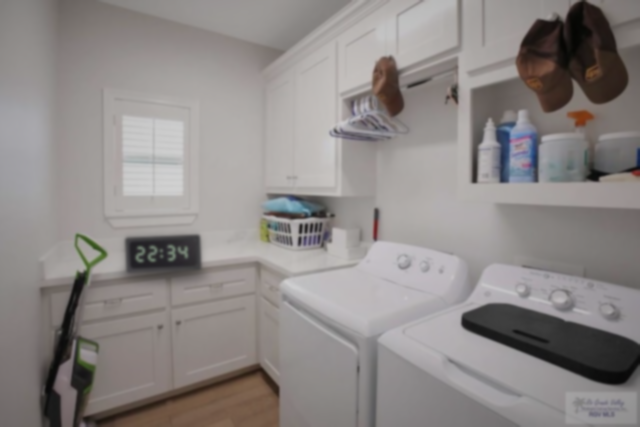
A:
T22:34
